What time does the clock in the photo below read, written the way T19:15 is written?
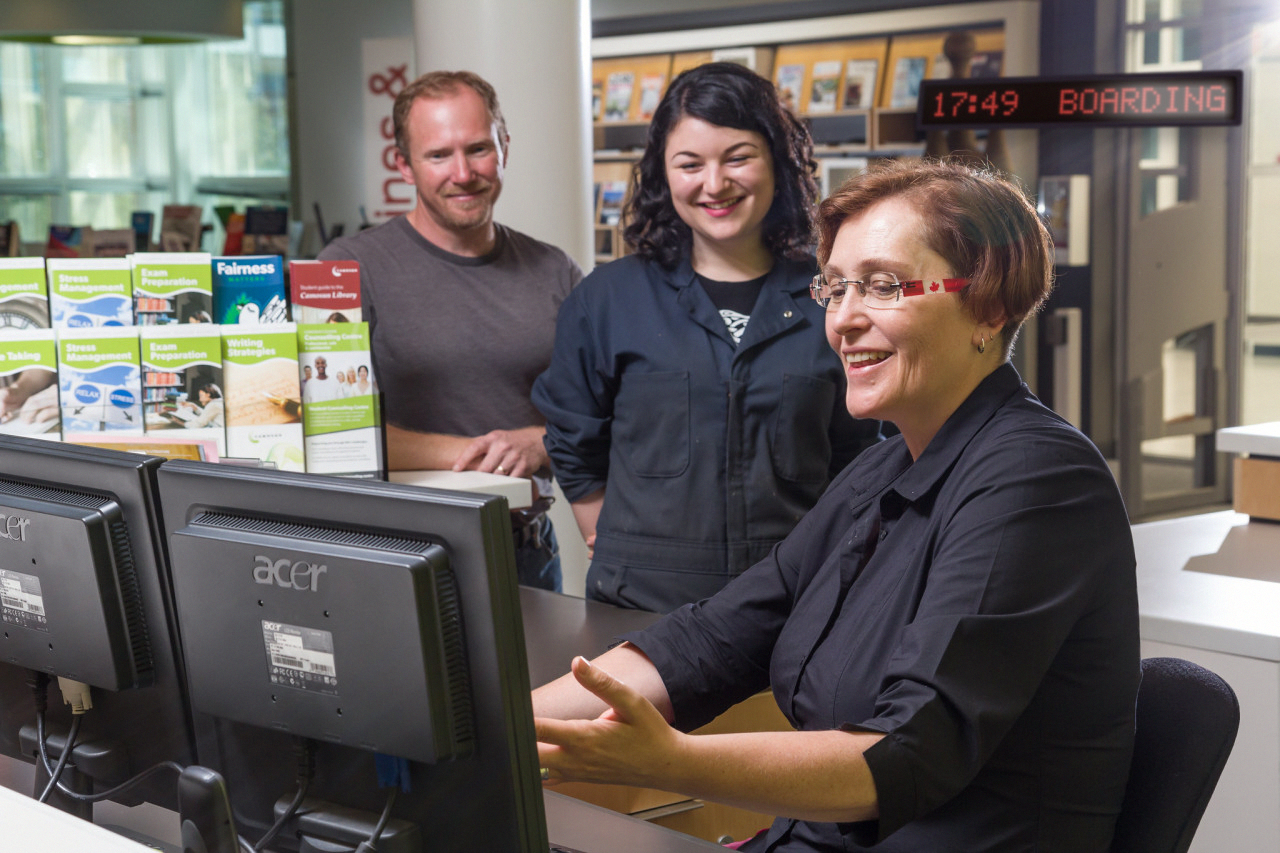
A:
T17:49
